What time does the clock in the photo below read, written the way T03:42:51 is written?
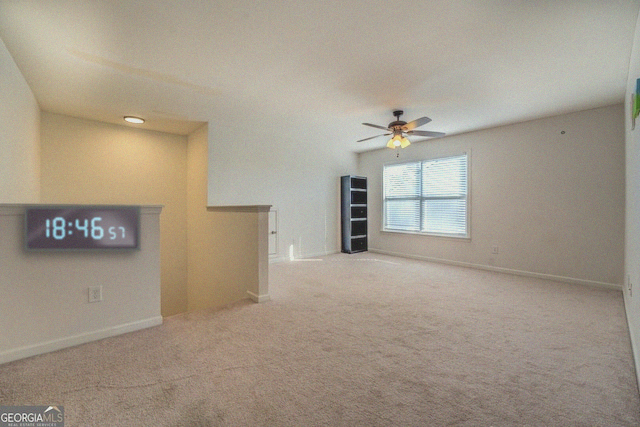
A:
T18:46:57
